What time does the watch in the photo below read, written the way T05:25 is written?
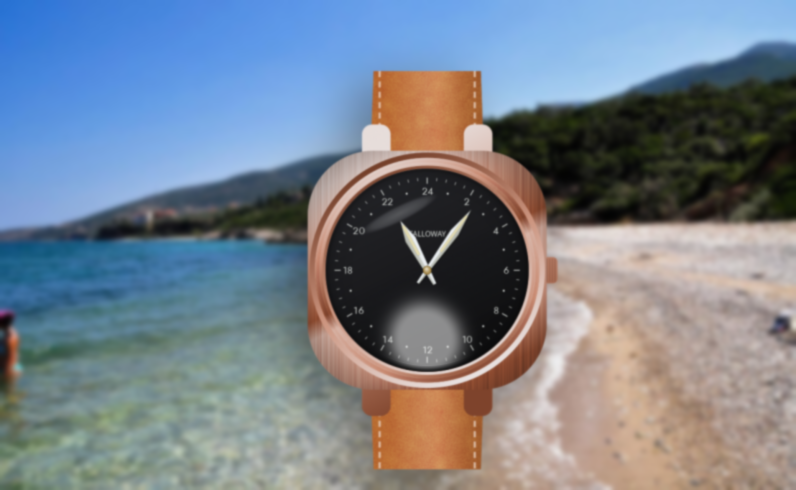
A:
T22:06
